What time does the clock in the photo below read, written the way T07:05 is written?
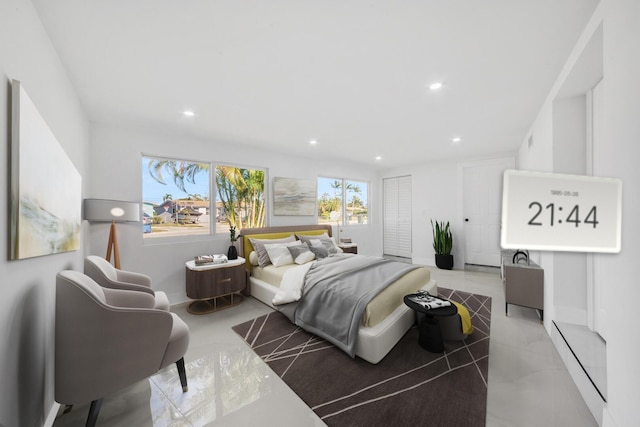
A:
T21:44
